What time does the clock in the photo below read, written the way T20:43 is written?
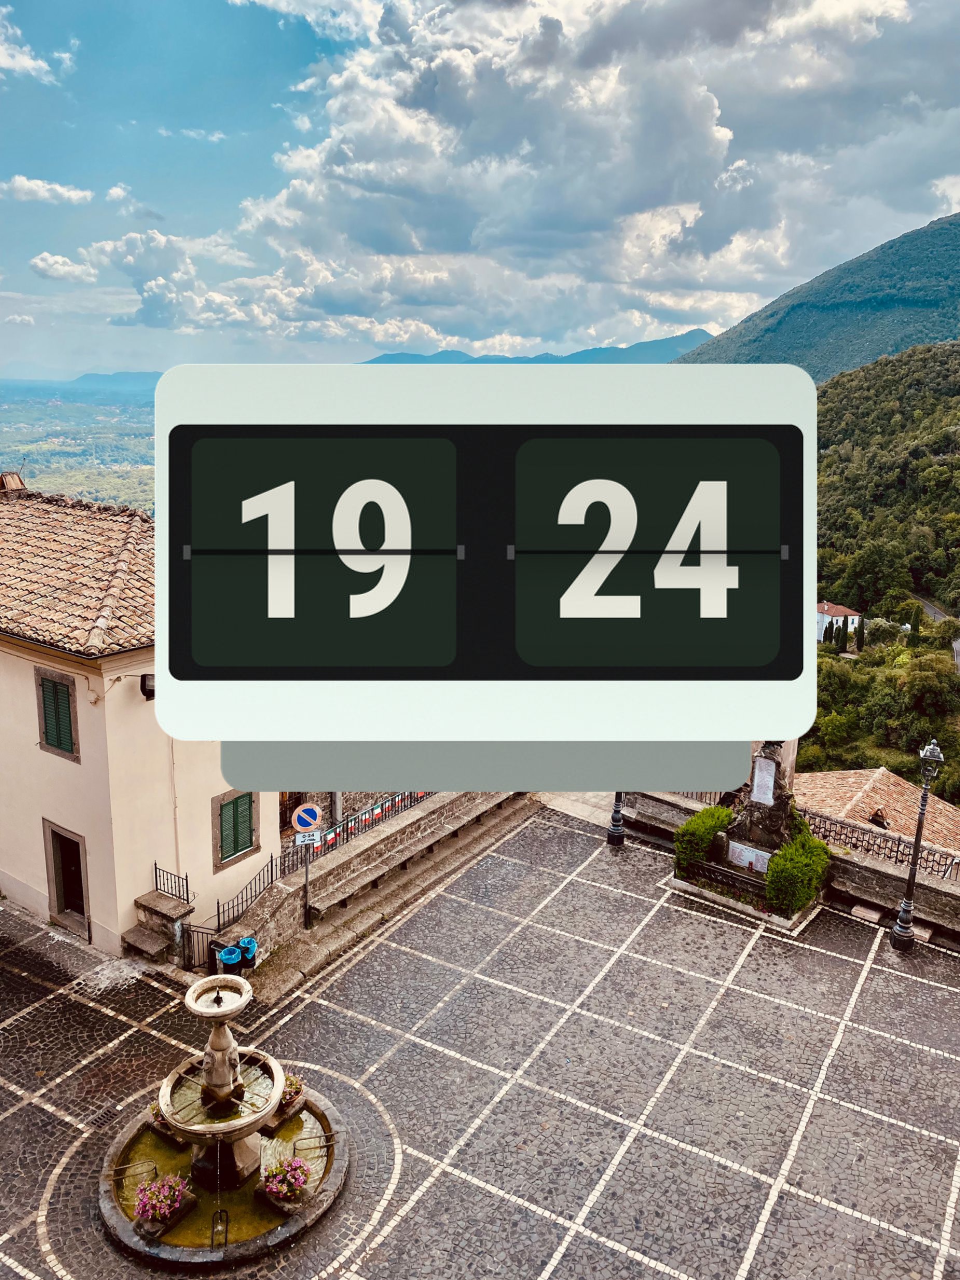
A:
T19:24
